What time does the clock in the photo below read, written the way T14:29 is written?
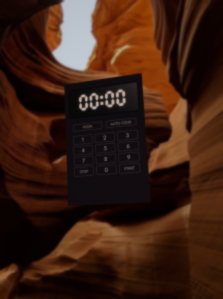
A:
T00:00
